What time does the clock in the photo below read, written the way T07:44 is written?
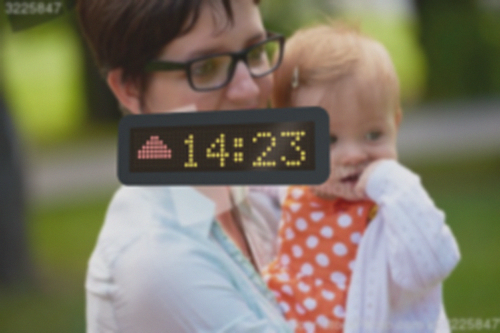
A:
T14:23
